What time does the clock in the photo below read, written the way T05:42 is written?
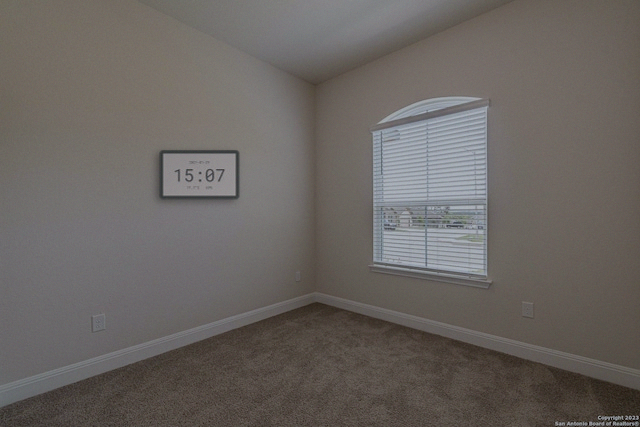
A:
T15:07
